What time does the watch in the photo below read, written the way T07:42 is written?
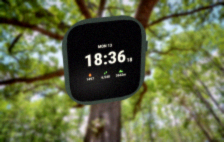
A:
T18:36
